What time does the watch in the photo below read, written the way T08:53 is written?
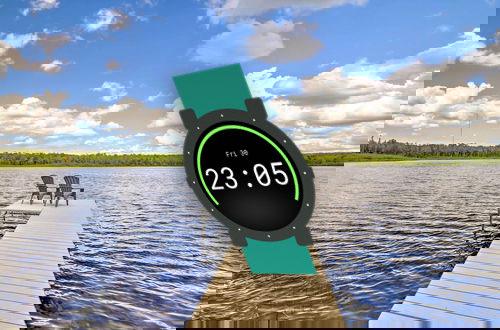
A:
T23:05
